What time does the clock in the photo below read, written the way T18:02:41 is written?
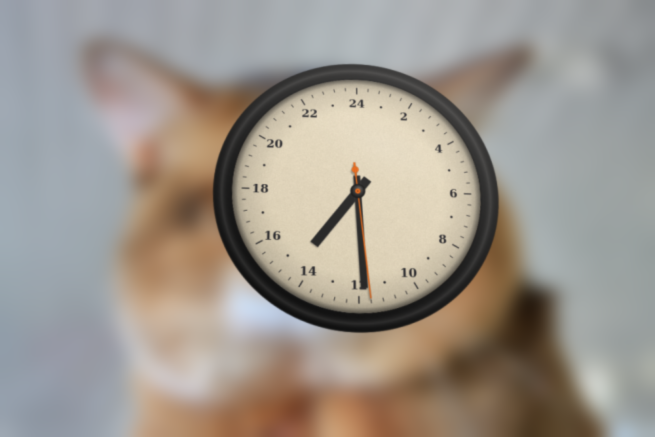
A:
T14:29:29
